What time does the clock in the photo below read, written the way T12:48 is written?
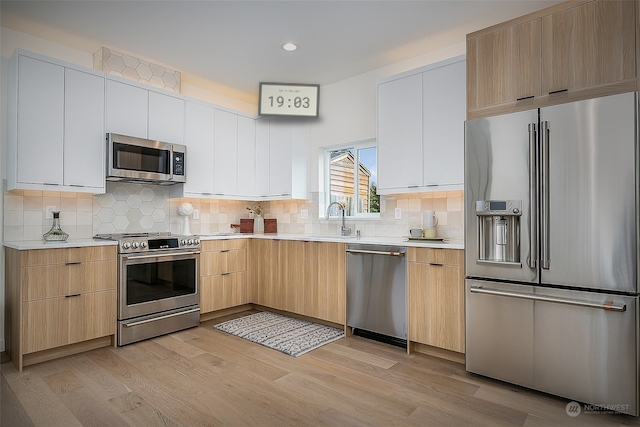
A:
T19:03
